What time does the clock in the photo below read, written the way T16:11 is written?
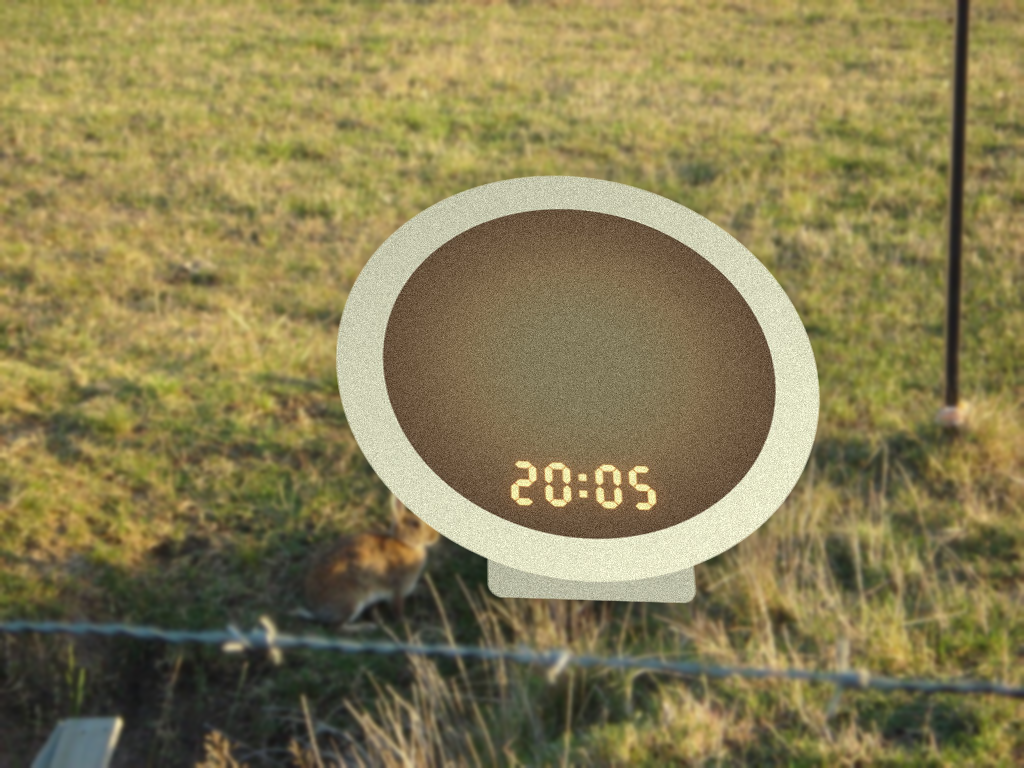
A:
T20:05
